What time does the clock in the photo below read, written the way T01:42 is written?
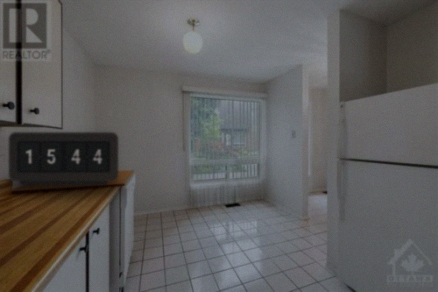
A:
T15:44
